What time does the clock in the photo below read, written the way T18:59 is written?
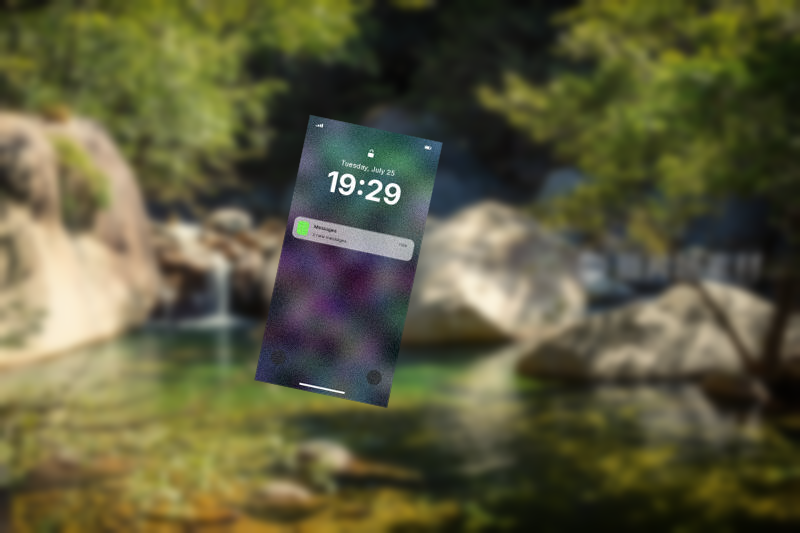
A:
T19:29
